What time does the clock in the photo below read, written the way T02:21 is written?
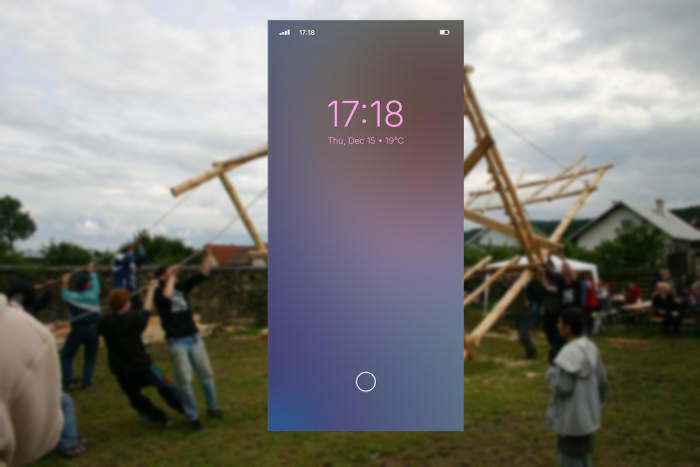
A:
T17:18
